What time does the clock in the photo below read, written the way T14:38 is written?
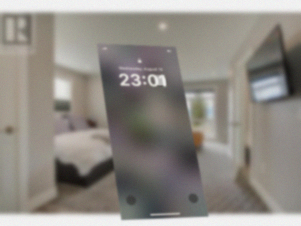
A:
T23:01
